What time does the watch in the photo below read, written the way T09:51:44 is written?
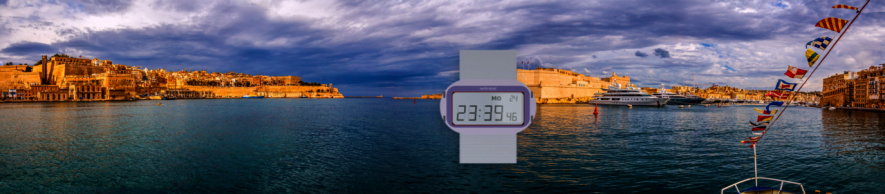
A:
T23:39:46
